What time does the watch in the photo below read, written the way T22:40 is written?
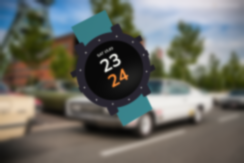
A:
T23:24
